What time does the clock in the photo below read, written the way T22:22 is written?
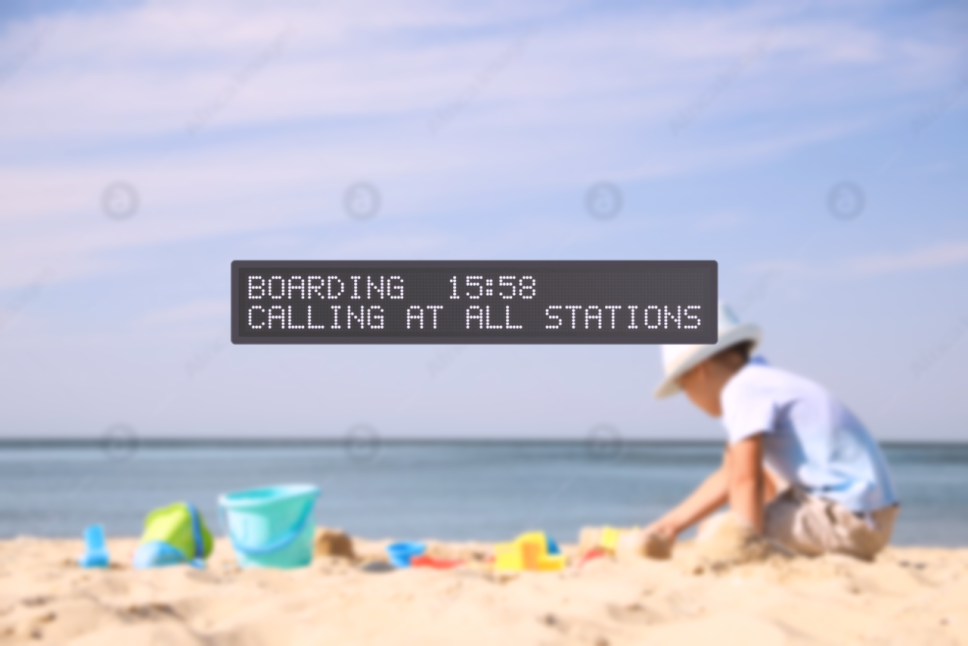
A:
T15:58
